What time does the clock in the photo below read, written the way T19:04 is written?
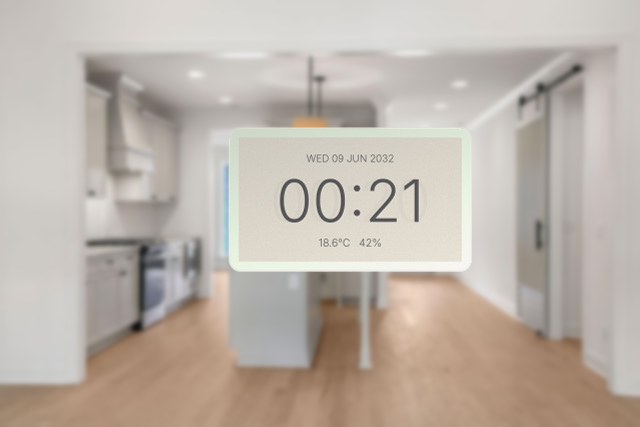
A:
T00:21
